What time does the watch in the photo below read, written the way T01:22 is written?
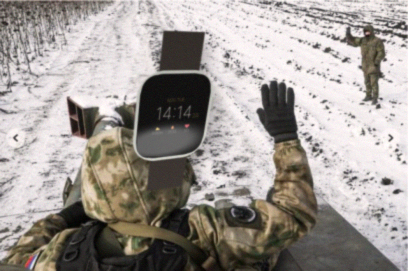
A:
T14:14
